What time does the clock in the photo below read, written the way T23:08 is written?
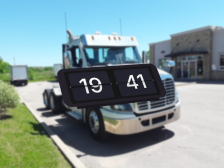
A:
T19:41
